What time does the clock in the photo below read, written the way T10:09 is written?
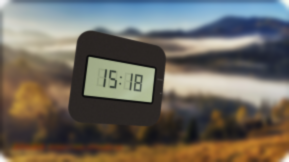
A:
T15:18
